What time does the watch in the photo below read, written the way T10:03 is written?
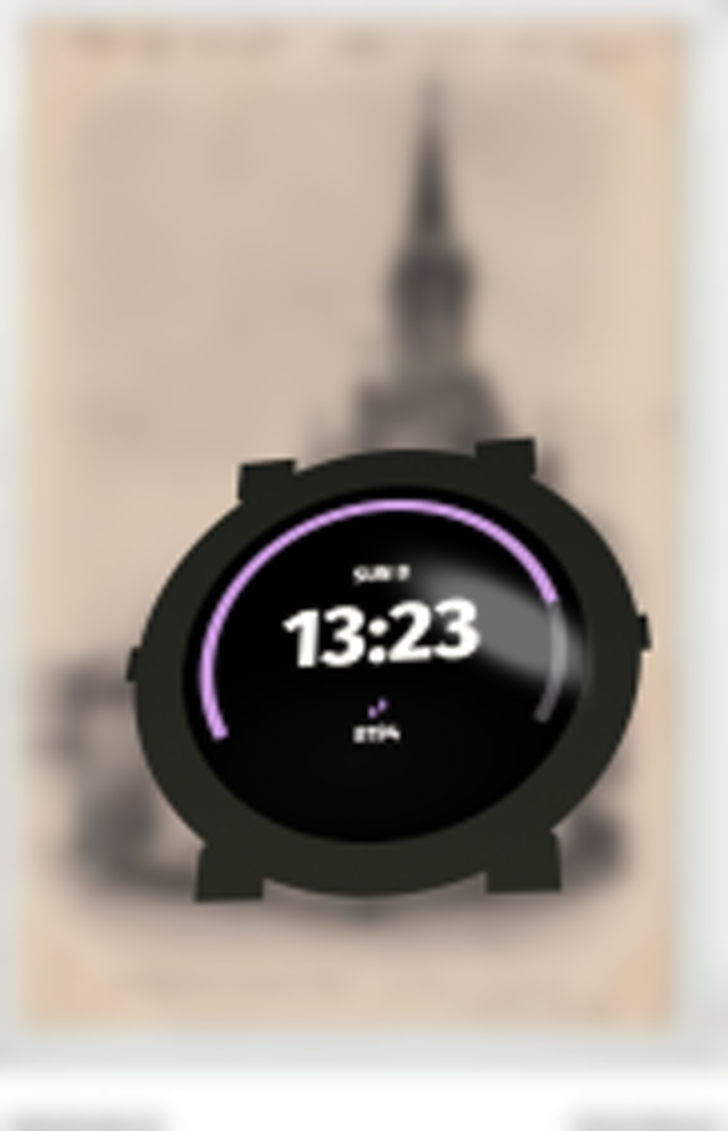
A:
T13:23
